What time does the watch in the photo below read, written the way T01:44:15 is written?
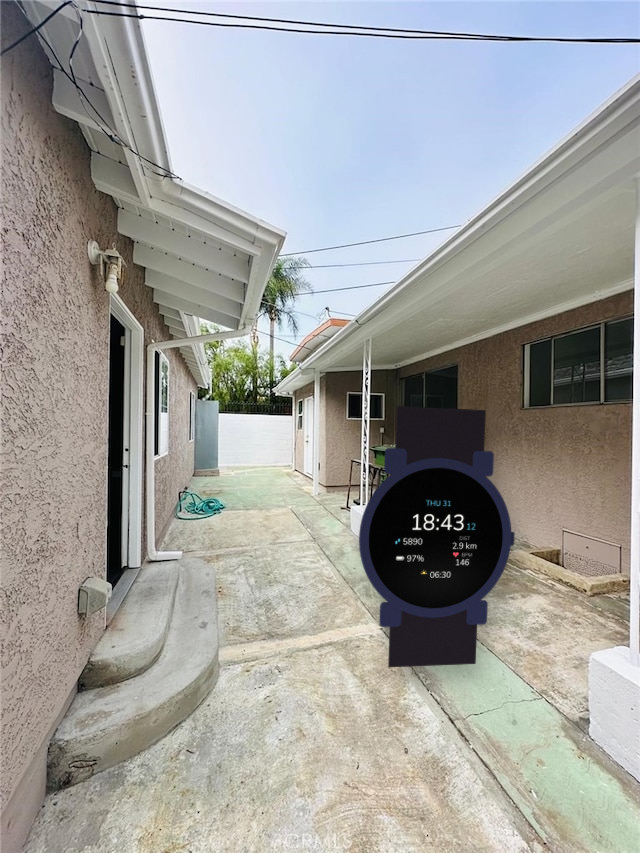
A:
T18:43:12
